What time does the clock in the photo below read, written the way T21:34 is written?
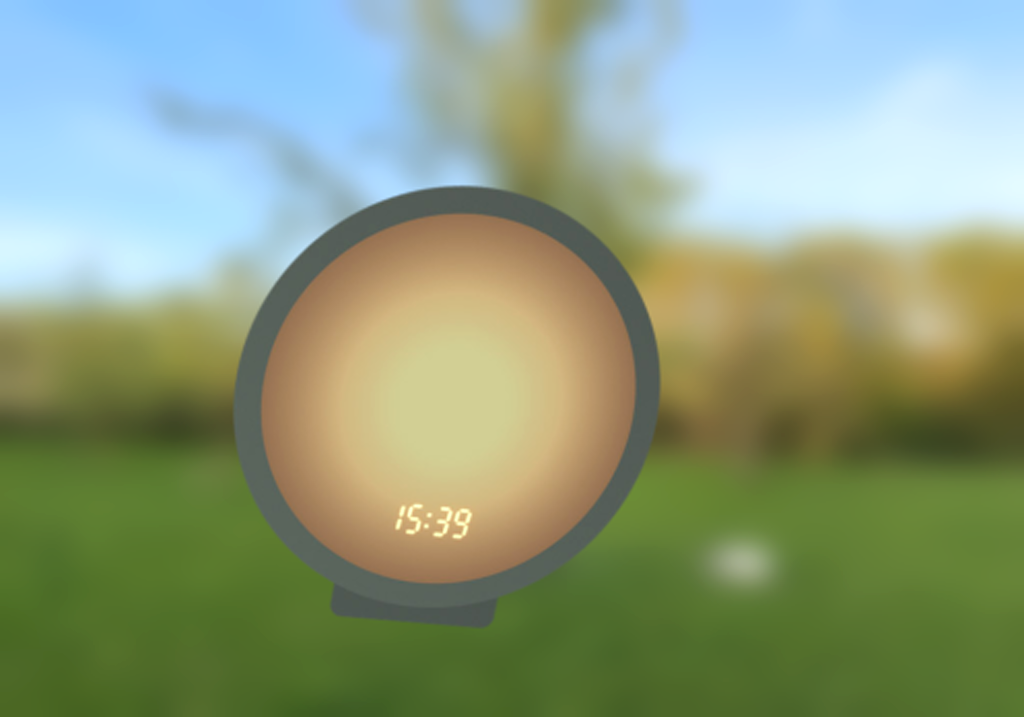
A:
T15:39
